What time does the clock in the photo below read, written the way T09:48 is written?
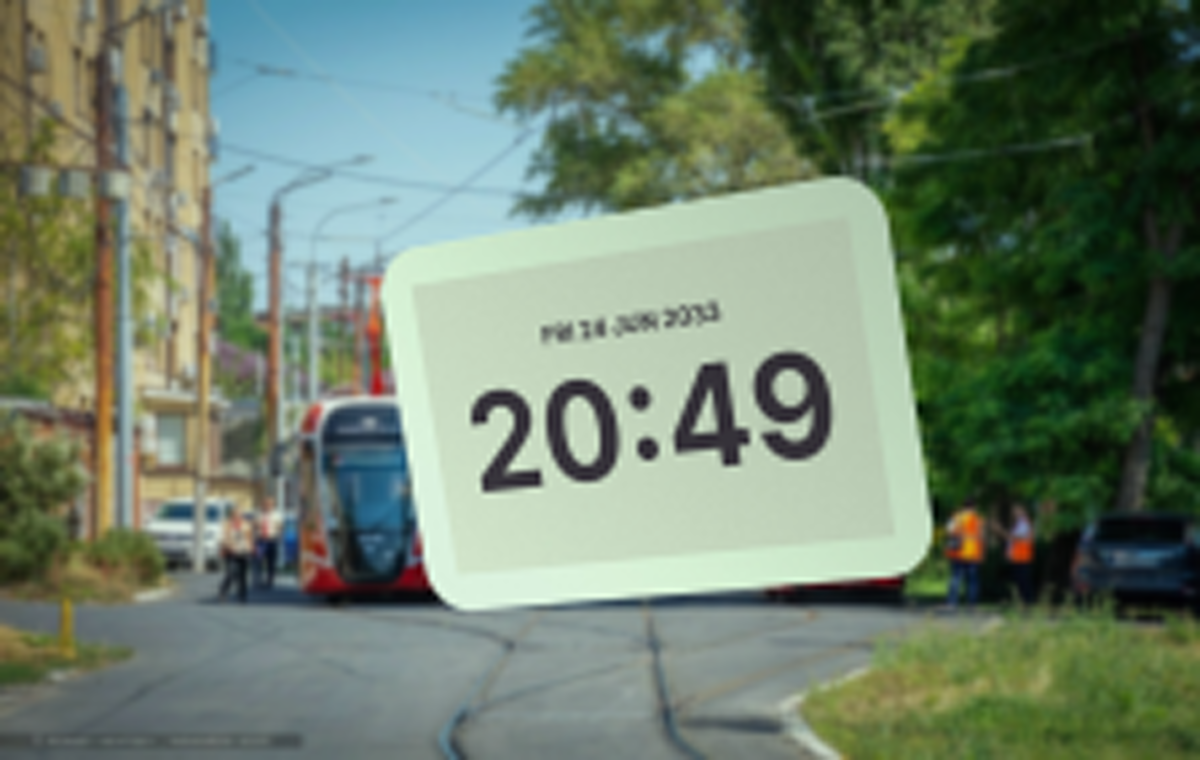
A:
T20:49
